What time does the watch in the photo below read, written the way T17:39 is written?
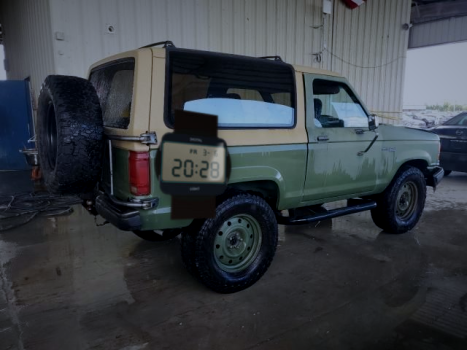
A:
T20:28
